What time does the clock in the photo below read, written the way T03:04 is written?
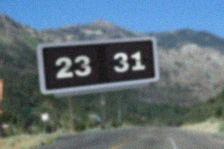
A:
T23:31
